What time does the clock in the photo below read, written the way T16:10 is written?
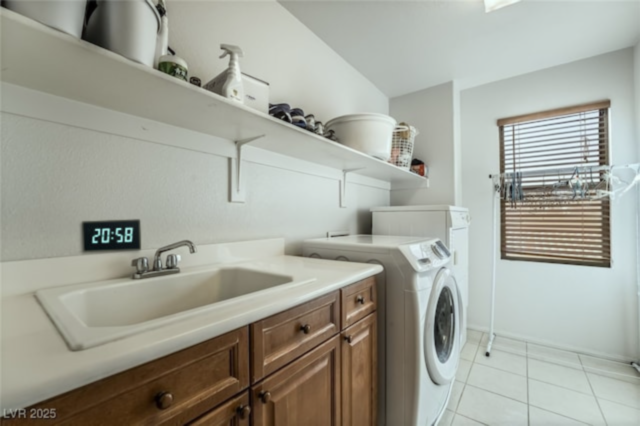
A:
T20:58
